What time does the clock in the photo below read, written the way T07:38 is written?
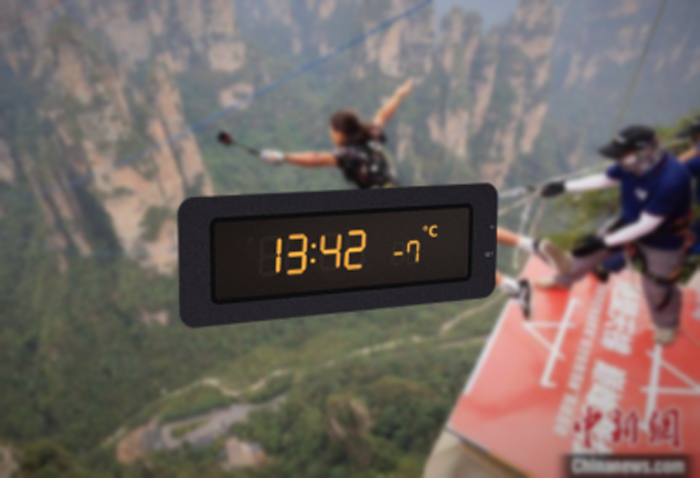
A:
T13:42
